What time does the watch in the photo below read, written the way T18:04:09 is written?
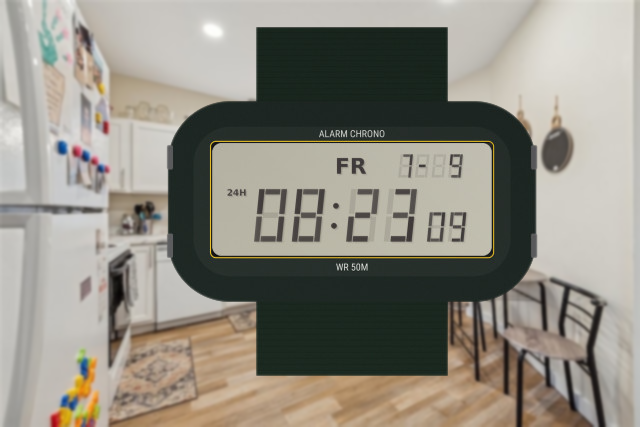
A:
T08:23:09
